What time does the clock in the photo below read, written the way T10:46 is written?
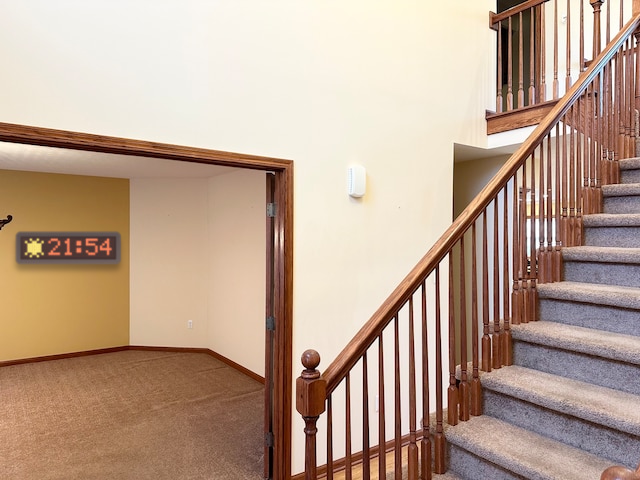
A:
T21:54
